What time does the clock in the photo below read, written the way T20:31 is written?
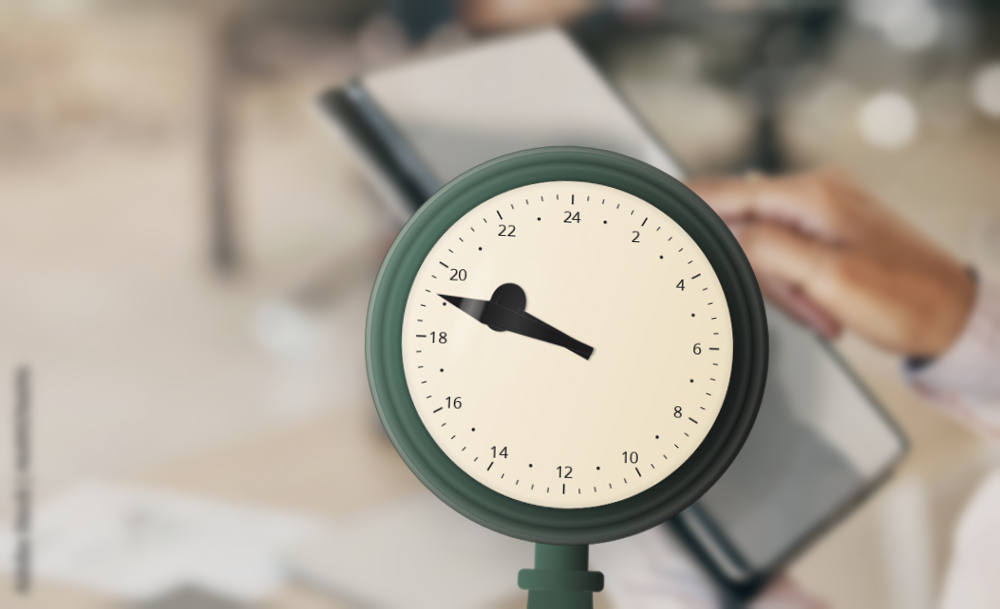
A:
T19:48
